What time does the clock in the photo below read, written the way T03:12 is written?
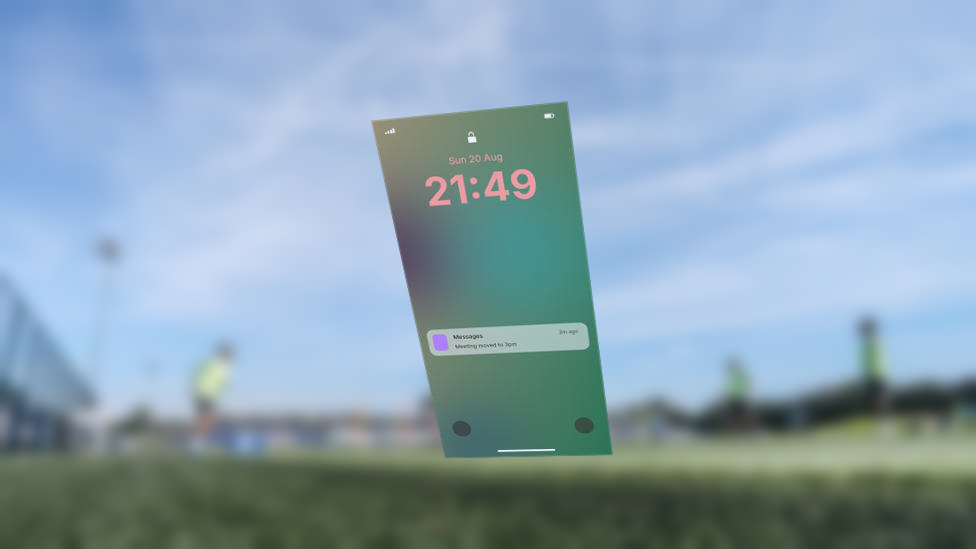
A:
T21:49
